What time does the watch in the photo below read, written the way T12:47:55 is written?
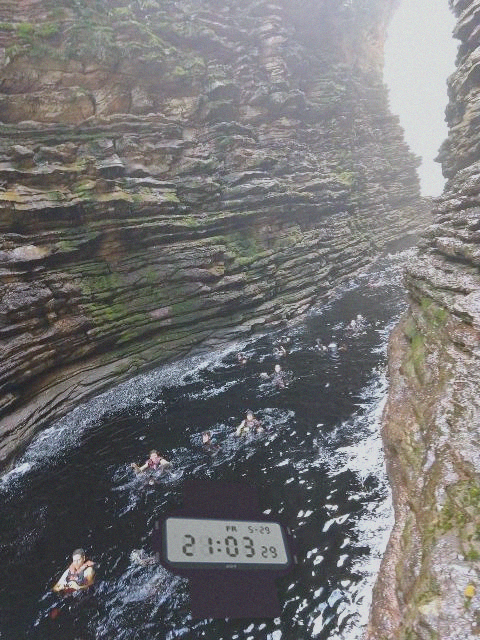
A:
T21:03:29
